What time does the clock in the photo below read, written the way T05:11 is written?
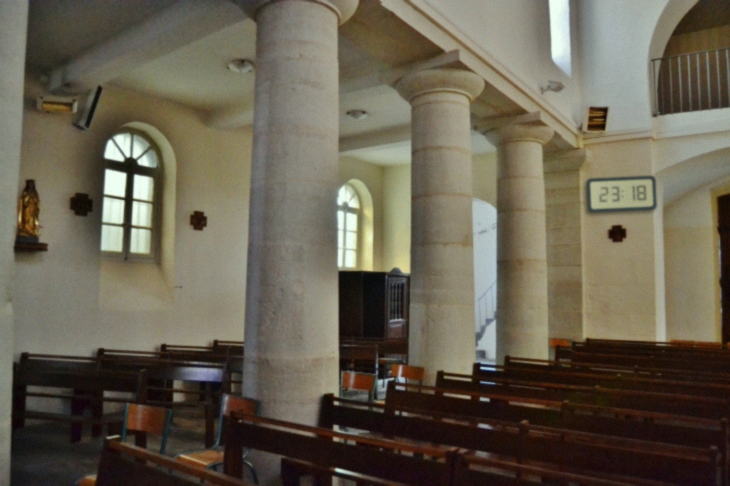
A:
T23:18
